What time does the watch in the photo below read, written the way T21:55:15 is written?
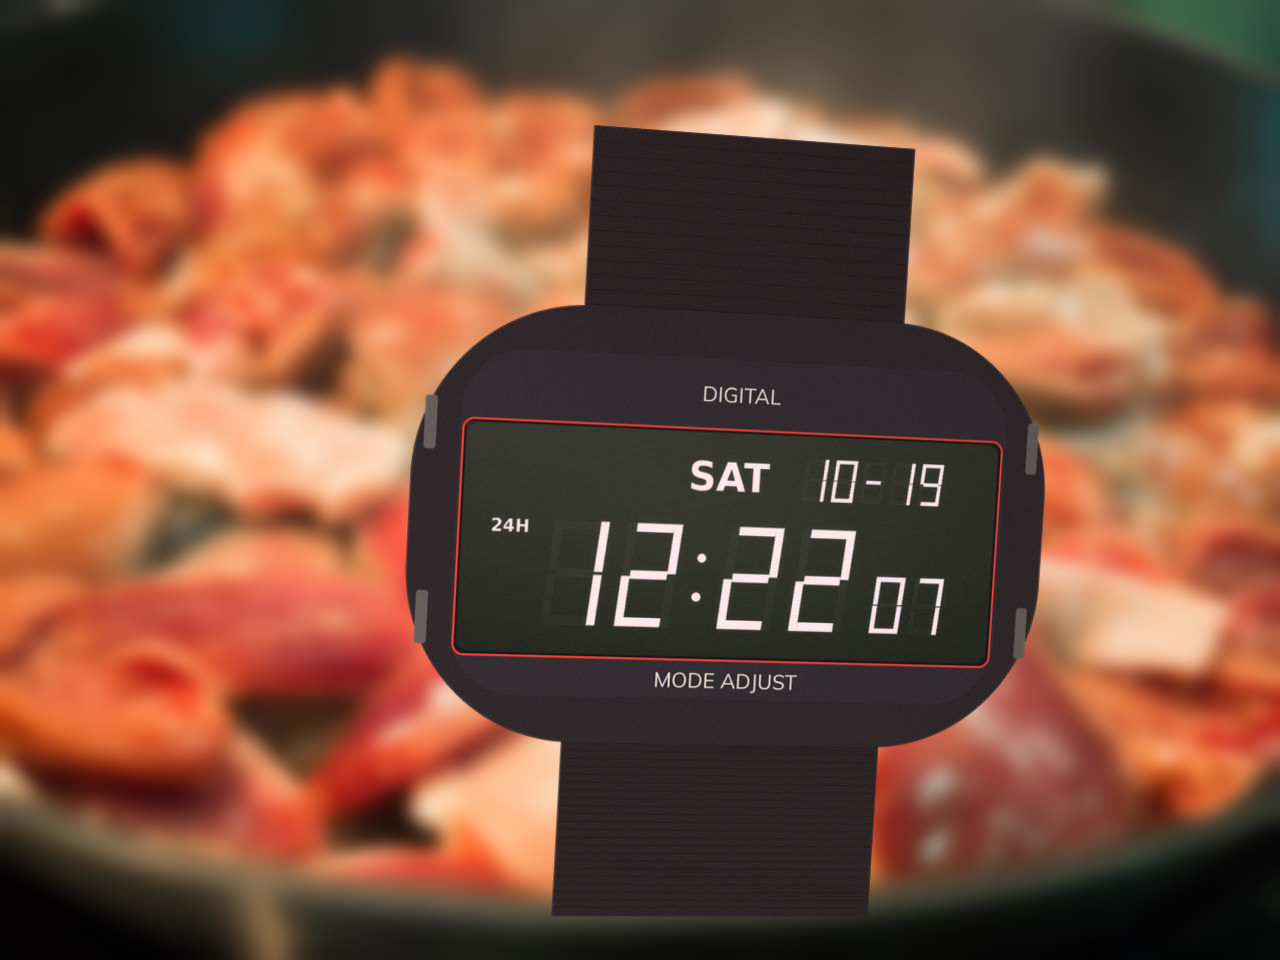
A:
T12:22:07
